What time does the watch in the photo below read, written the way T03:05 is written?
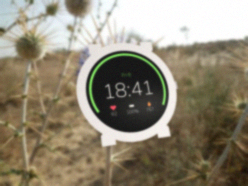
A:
T18:41
